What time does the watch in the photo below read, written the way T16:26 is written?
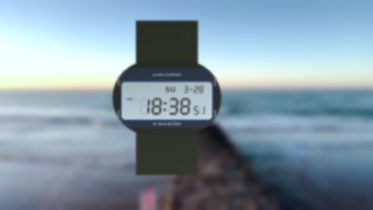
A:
T18:38
